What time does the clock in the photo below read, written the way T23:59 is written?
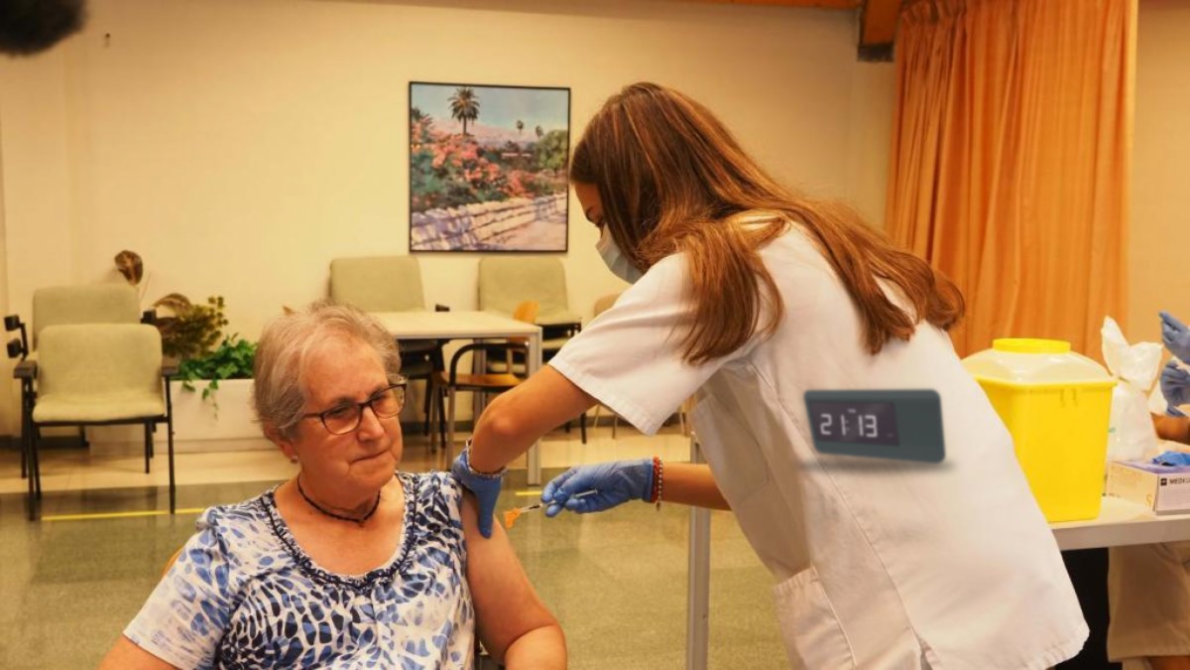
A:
T21:13
